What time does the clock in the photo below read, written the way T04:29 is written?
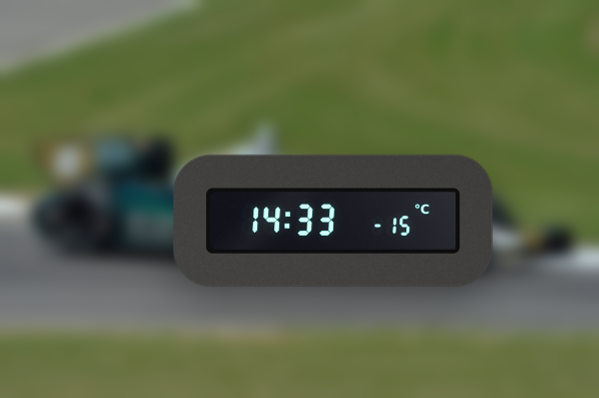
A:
T14:33
